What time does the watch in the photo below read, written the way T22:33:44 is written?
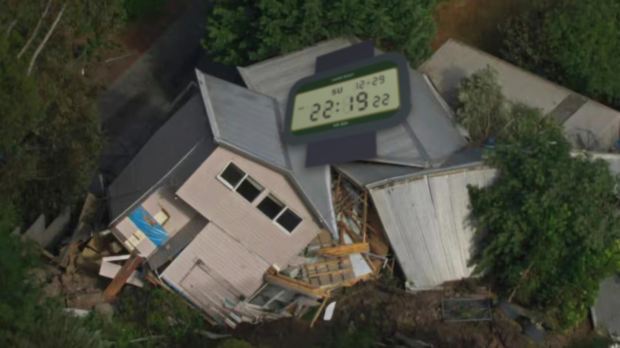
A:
T22:19:22
